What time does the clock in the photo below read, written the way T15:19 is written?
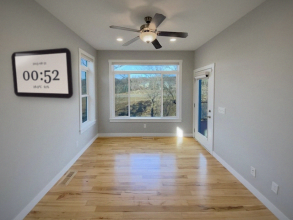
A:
T00:52
